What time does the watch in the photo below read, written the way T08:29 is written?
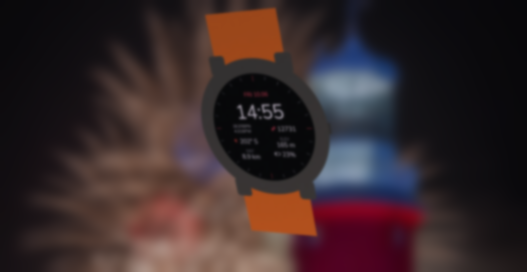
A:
T14:55
